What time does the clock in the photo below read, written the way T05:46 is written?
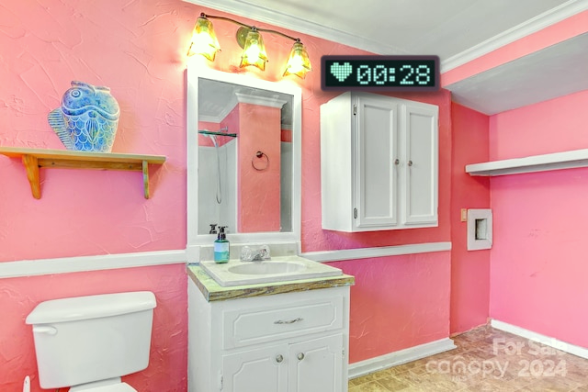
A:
T00:28
